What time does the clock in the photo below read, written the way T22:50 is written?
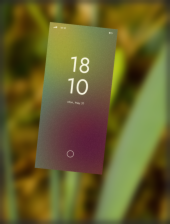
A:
T18:10
